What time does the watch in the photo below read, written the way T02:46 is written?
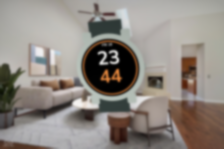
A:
T23:44
